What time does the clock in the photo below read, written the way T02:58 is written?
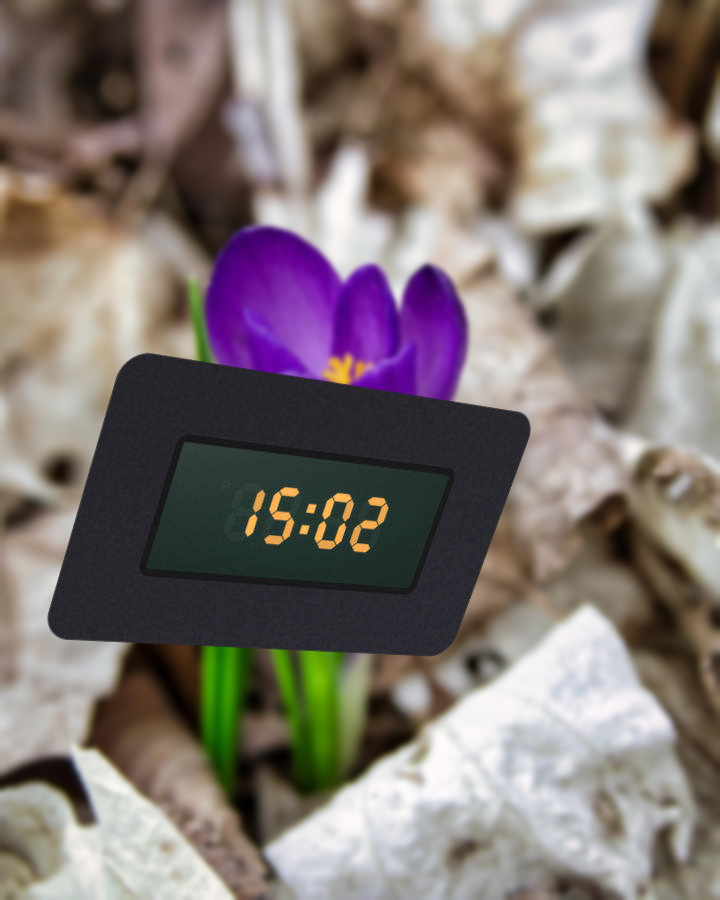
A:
T15:02
